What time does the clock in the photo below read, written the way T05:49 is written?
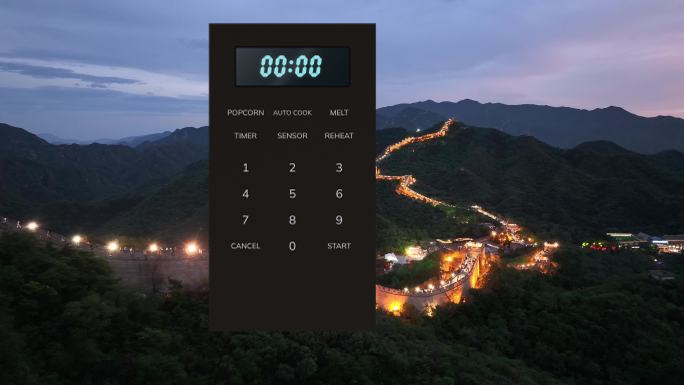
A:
T00:00
